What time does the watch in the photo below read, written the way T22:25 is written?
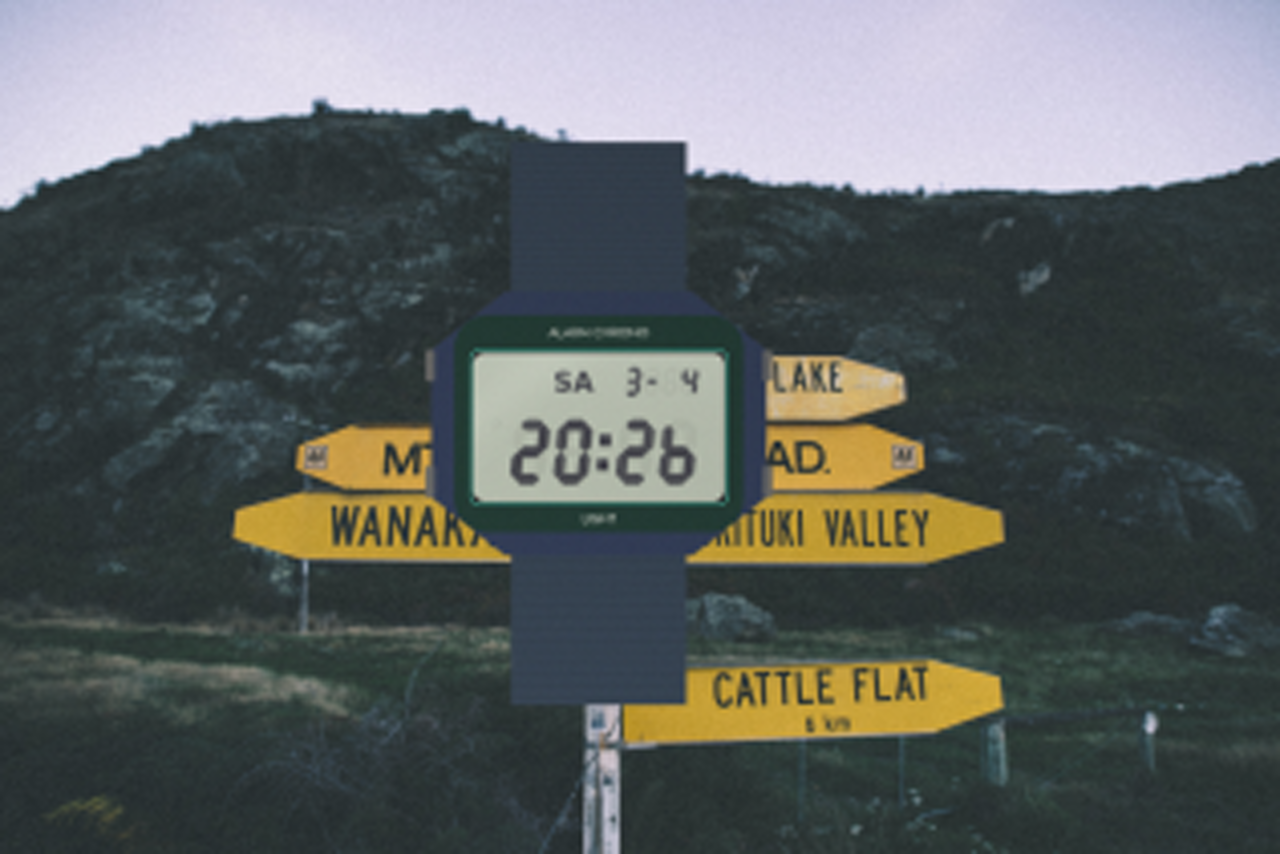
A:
T20:26
